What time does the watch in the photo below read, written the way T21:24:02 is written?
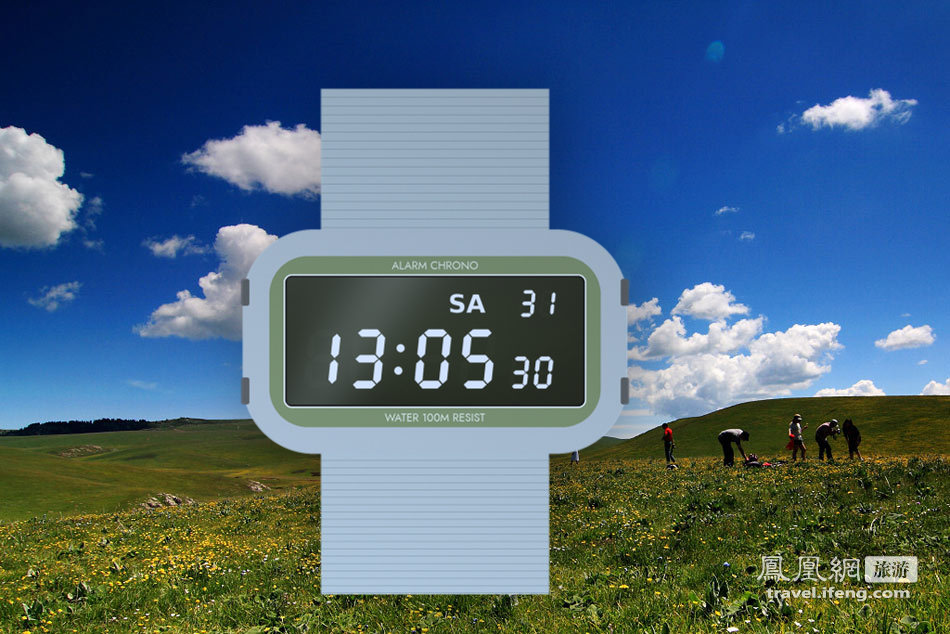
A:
T13:05:30
